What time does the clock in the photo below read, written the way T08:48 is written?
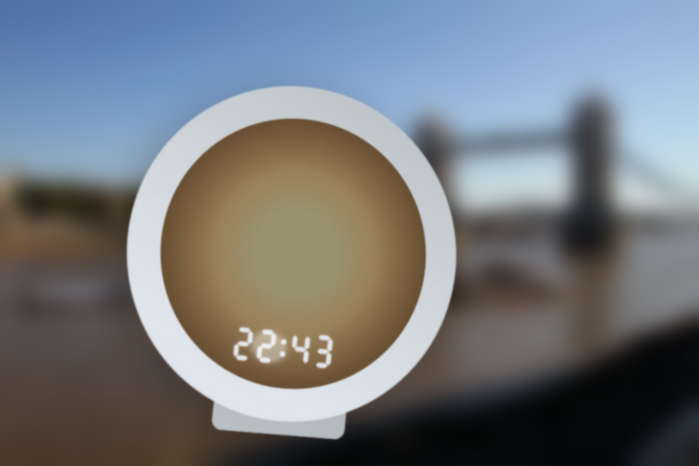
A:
T22:43
